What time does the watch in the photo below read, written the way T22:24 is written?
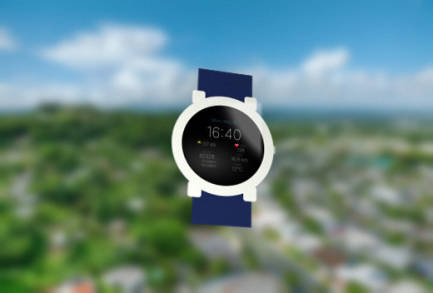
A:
T16:40
